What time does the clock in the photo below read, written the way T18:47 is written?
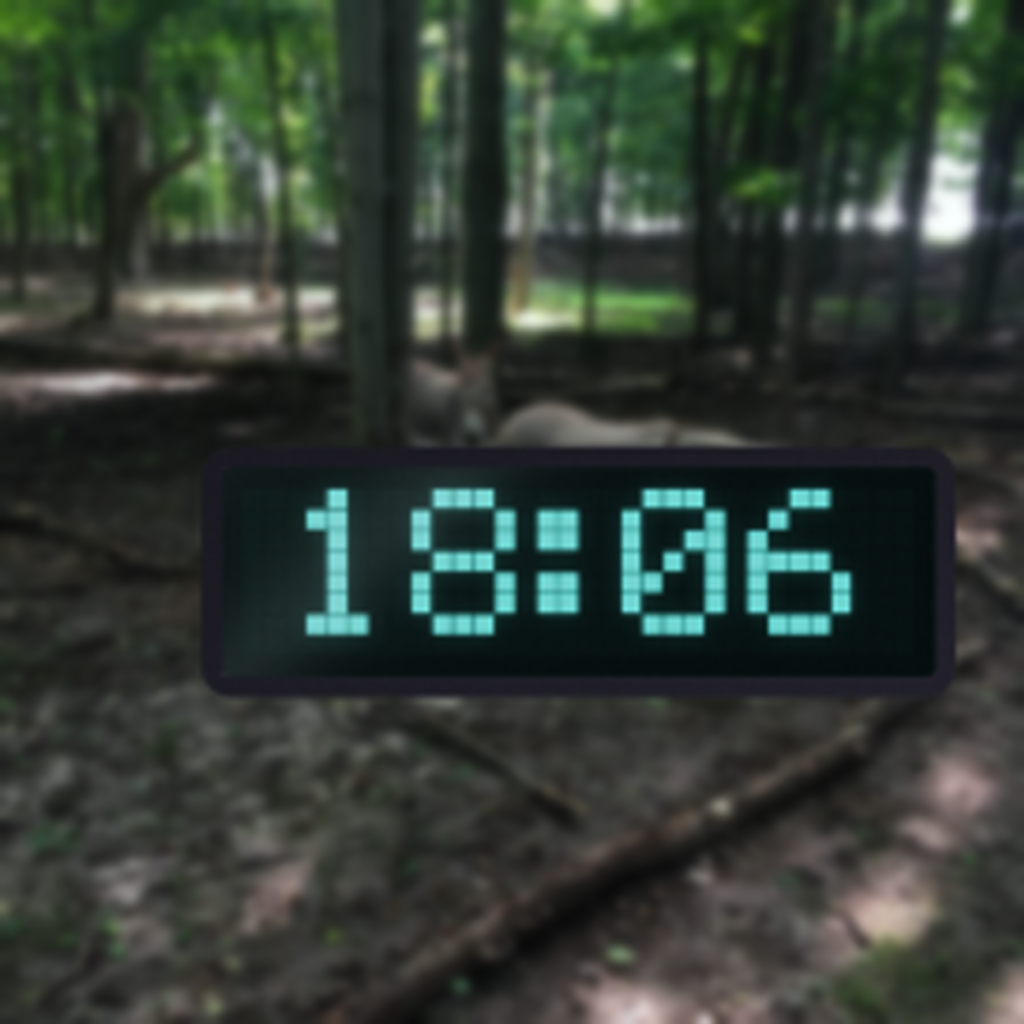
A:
T18:06
